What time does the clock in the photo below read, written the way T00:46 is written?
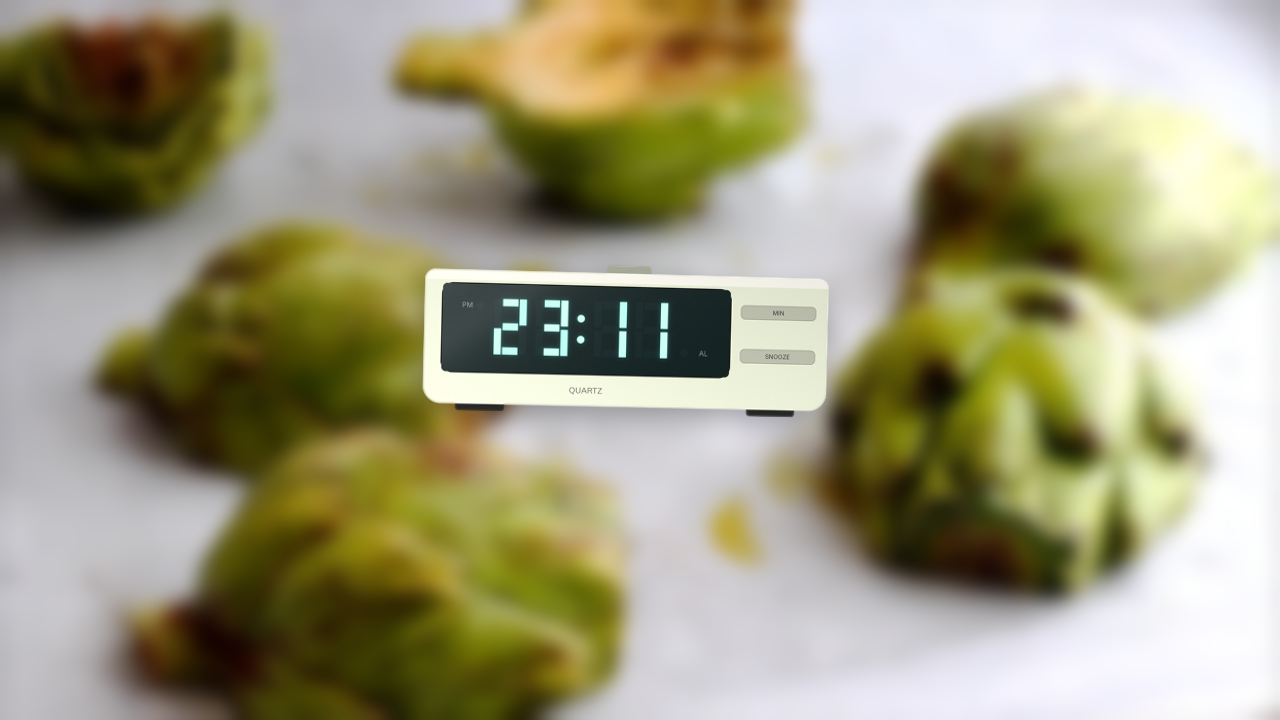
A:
T23:11
